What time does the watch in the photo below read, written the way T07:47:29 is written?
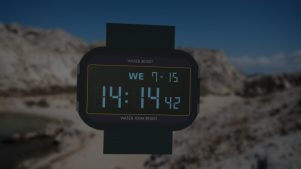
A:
T14:14:42
